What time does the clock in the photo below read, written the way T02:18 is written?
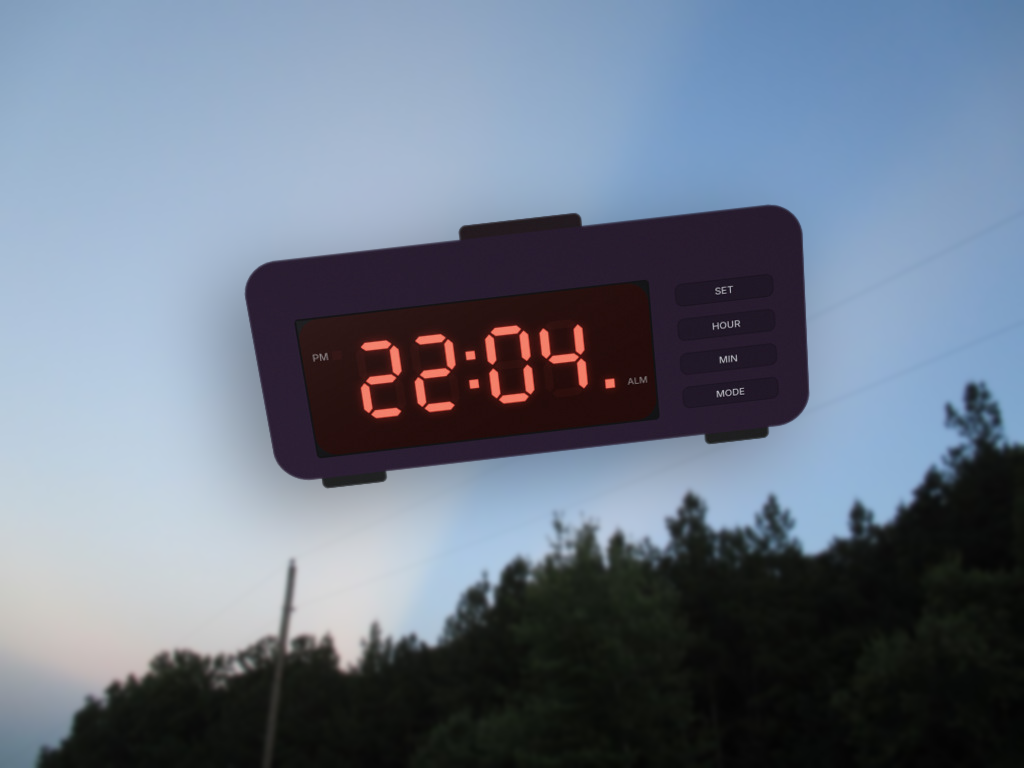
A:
T22:04
